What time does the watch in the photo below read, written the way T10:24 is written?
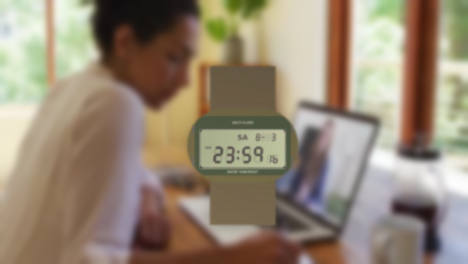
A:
T23:59
